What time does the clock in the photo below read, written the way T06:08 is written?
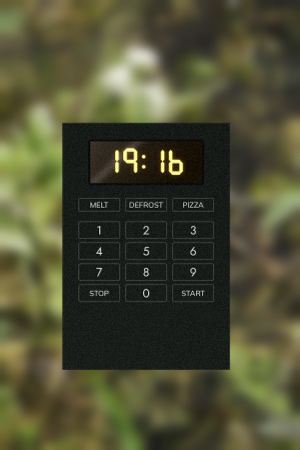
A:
T19:16
